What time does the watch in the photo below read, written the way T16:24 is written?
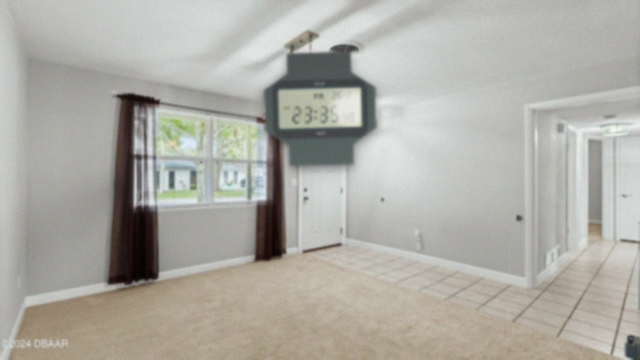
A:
T23:35
